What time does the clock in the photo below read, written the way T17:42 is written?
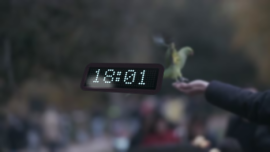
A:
T18:01
